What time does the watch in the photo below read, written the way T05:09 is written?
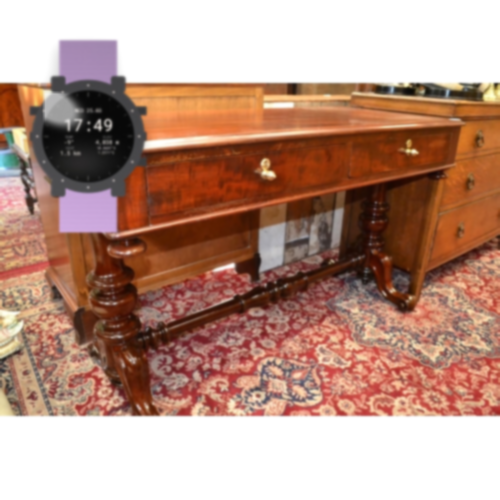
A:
T17:49
